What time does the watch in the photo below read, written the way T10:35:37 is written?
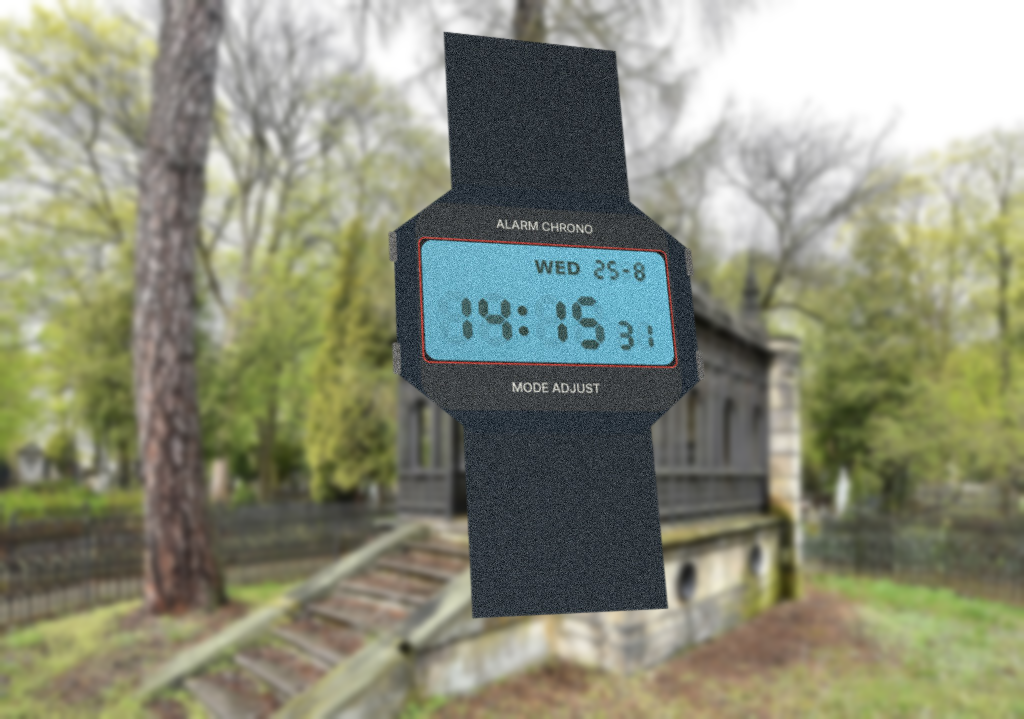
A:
T14:15:31
